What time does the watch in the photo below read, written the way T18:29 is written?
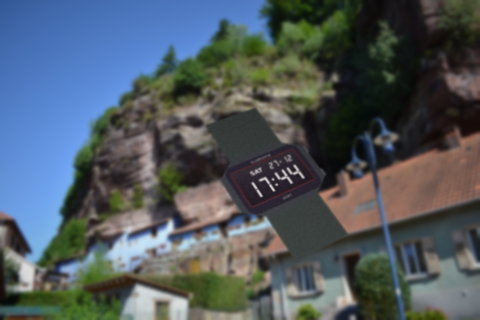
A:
T17:44
